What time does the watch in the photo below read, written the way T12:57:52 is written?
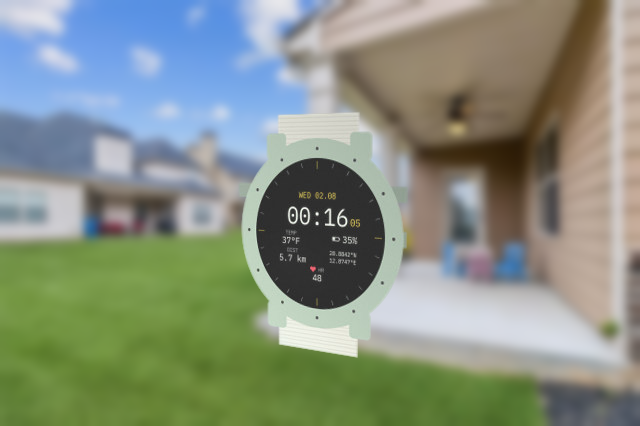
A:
T00:16:05
